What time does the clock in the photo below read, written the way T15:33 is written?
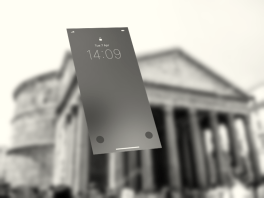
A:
T14:09
